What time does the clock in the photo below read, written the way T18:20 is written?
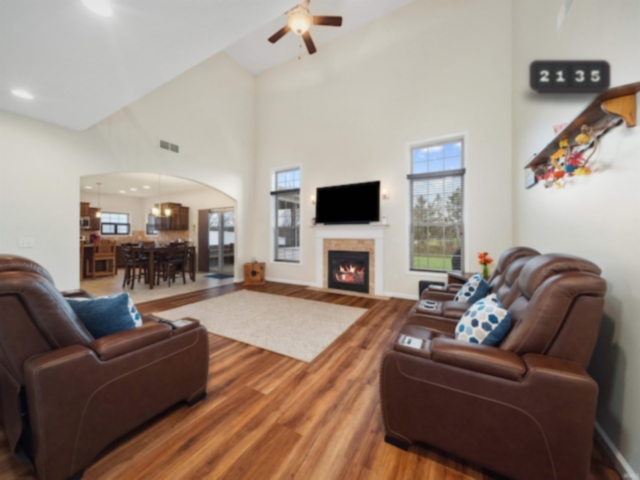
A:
T21:35
